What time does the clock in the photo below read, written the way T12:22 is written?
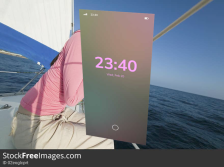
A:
T23:40
